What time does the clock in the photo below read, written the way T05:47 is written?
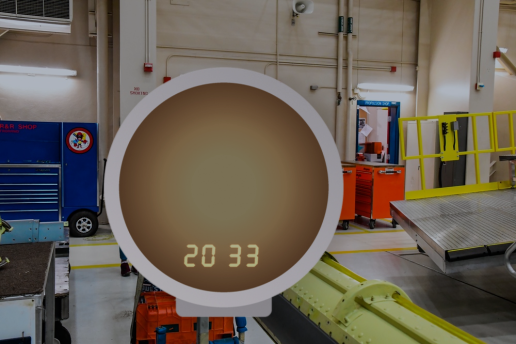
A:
T20:33
